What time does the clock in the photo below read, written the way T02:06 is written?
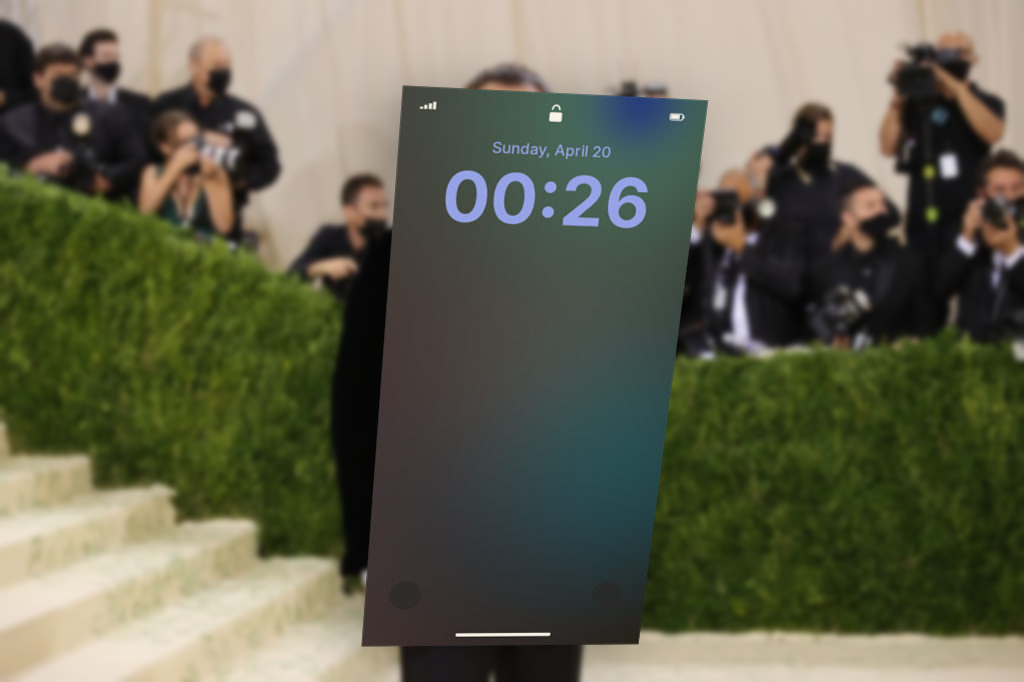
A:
T00:26
